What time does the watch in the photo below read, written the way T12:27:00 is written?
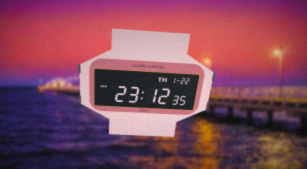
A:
T23:12:35
